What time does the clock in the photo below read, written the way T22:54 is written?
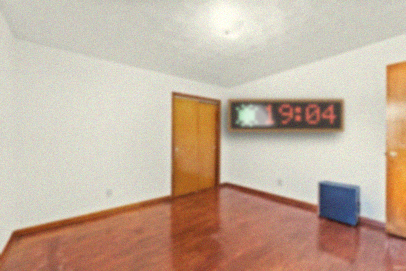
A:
T19:04
